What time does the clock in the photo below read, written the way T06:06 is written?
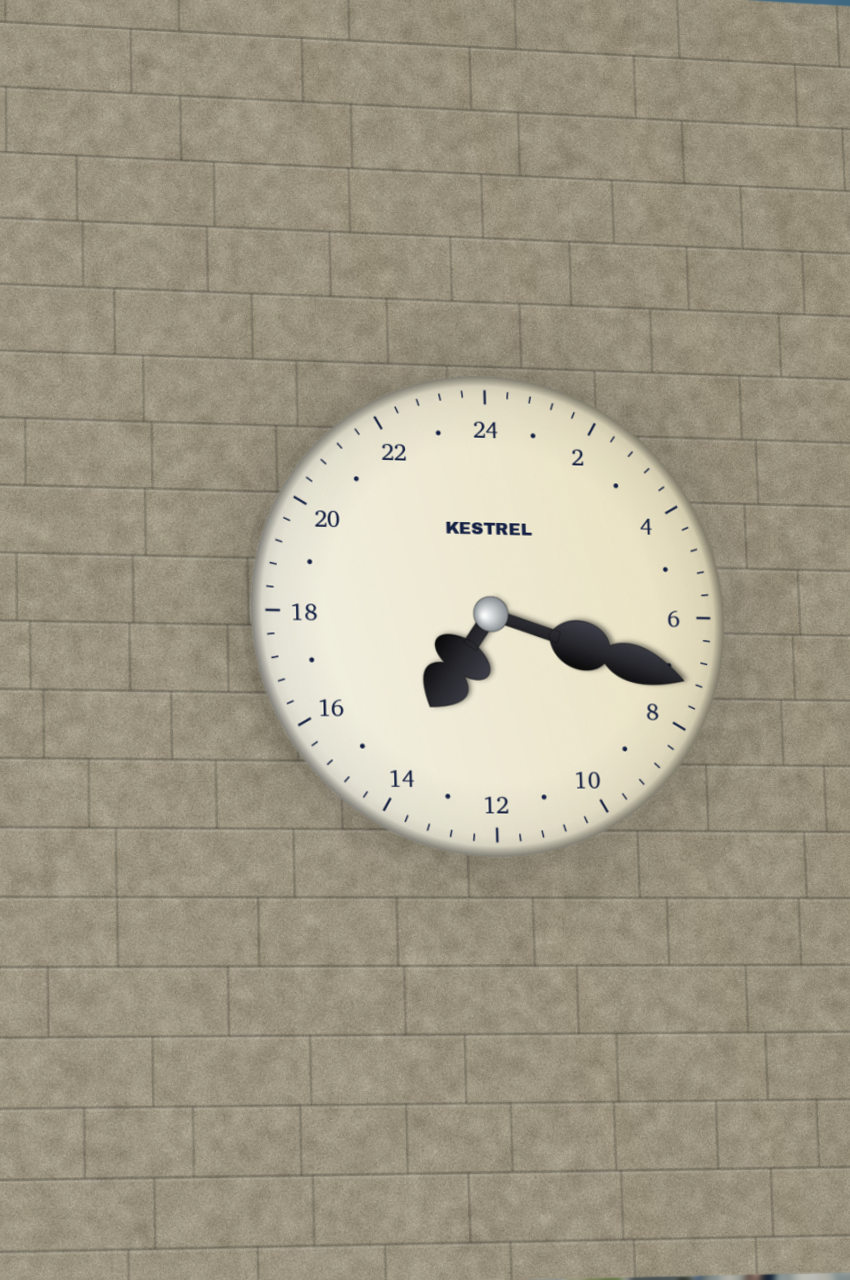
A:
T14:18
